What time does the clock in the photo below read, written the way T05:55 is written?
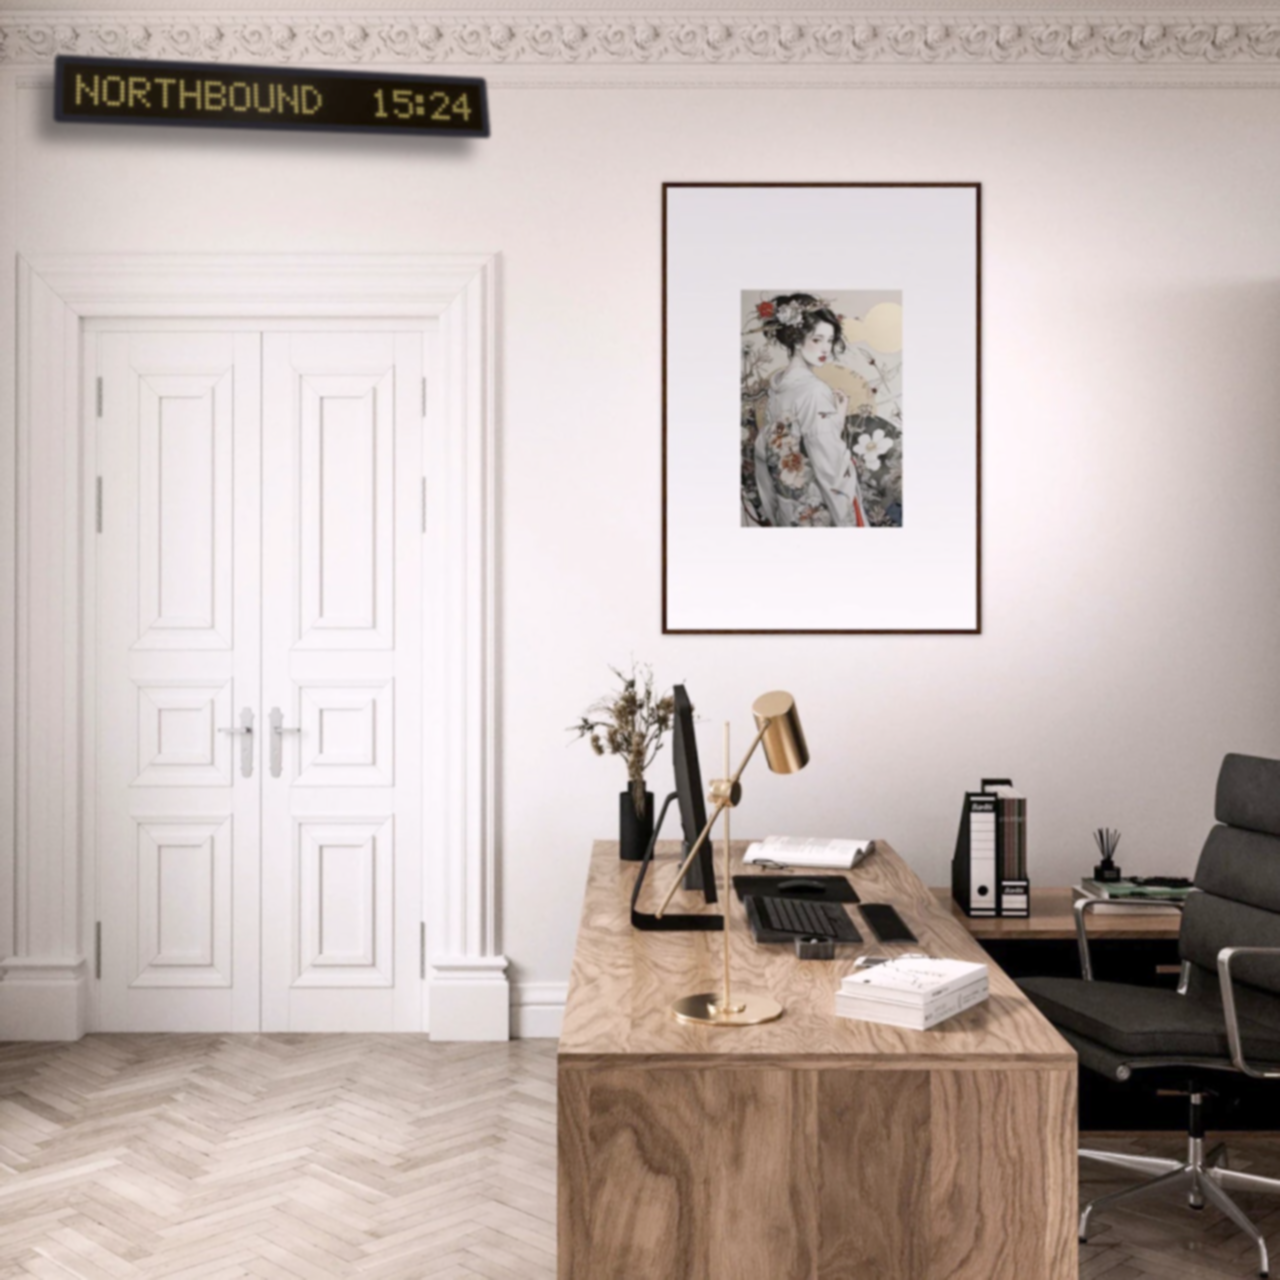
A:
T15:24
